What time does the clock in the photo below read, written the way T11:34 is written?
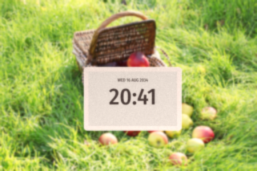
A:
T20:41
